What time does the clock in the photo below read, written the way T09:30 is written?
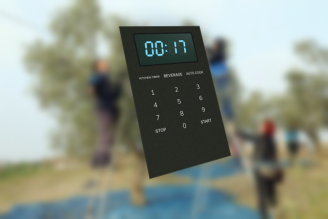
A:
T00:17
